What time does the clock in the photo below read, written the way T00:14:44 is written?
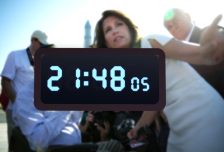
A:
T21:48:05
